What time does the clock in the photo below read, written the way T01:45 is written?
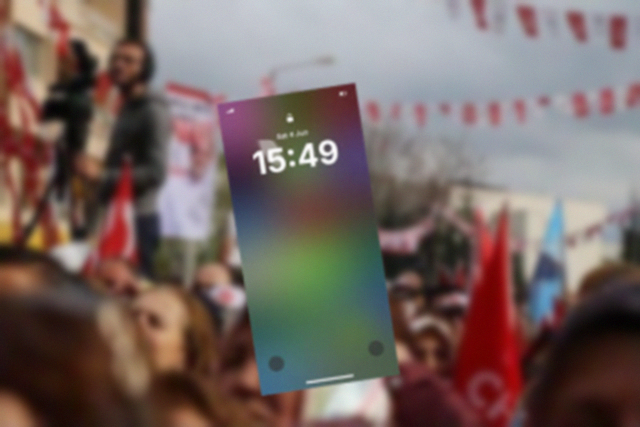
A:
T15:49
